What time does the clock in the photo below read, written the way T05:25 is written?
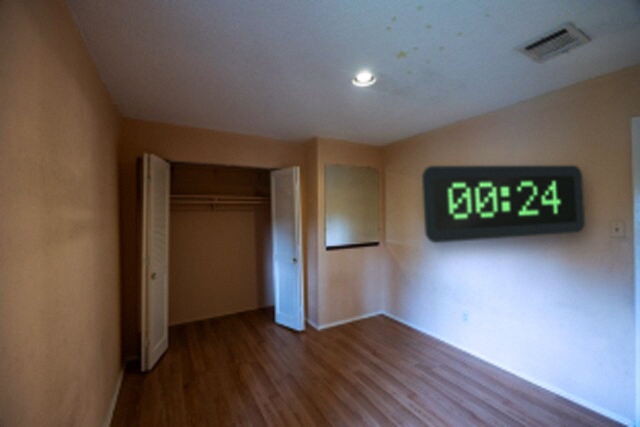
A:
T00:24
